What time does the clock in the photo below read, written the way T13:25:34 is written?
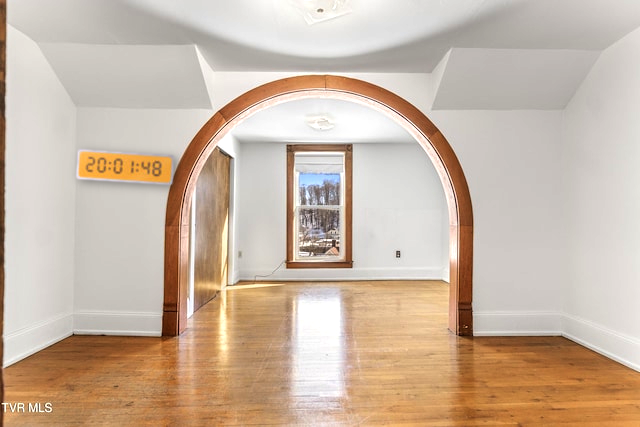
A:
T20:01:48
